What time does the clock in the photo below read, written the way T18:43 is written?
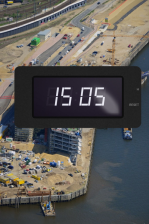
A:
T15:05
